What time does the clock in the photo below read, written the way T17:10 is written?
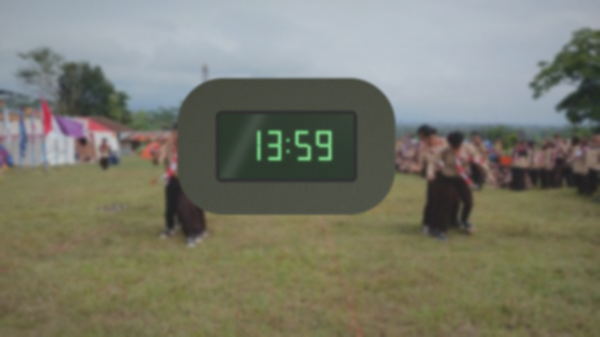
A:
T13:59
